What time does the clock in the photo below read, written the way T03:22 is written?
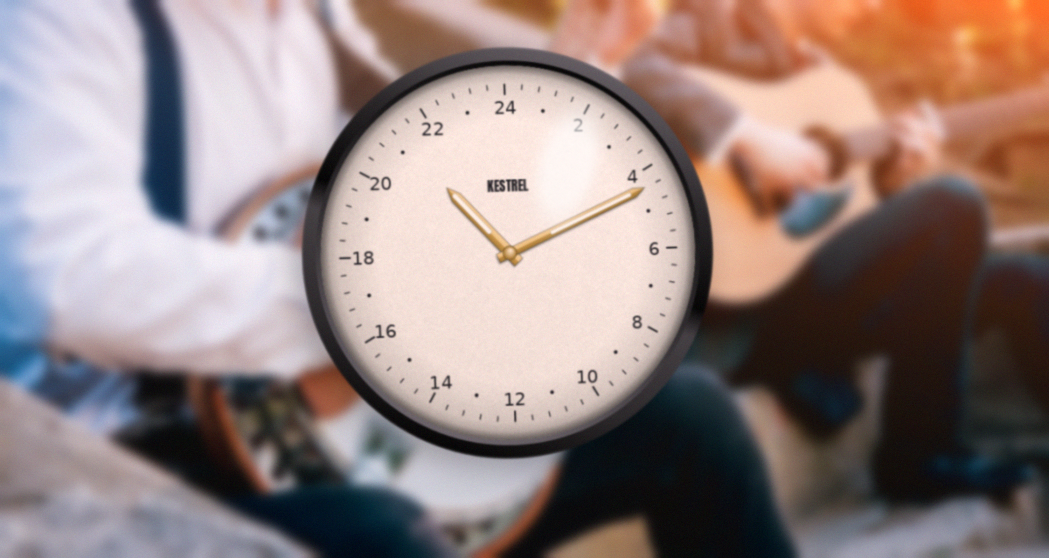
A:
T21:11
